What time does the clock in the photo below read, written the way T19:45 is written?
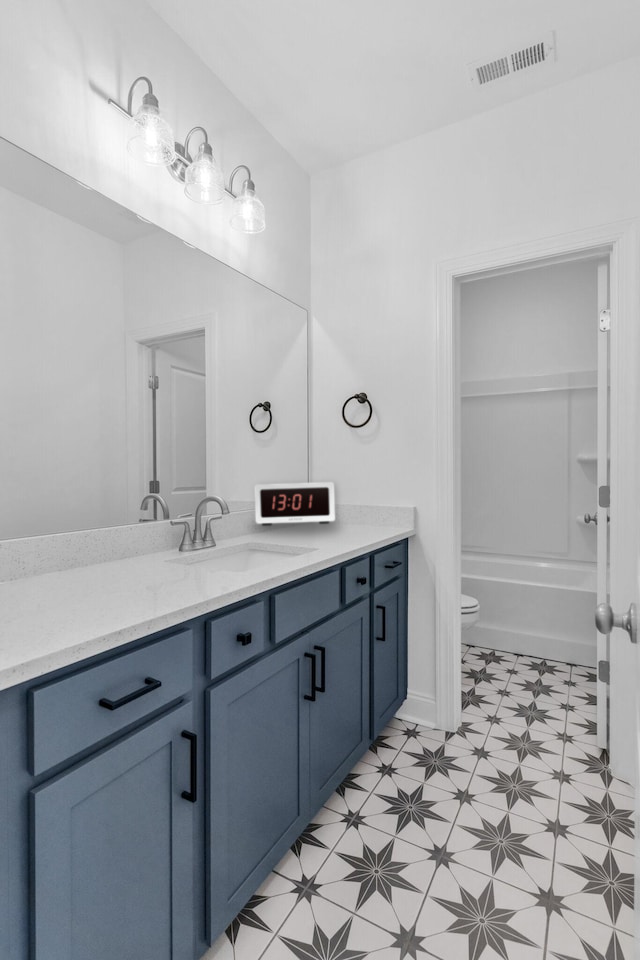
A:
T13:01
